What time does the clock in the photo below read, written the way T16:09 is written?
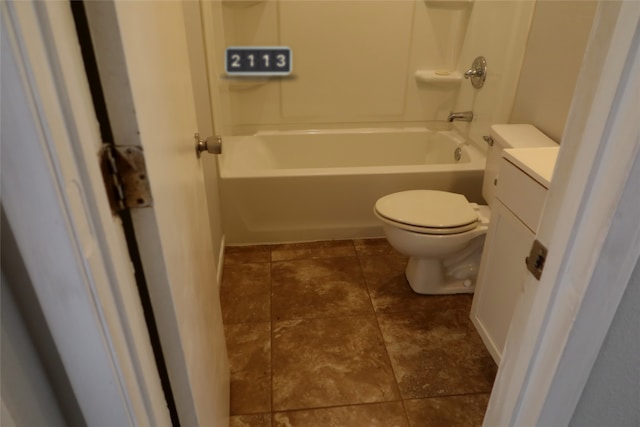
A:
T21:13
